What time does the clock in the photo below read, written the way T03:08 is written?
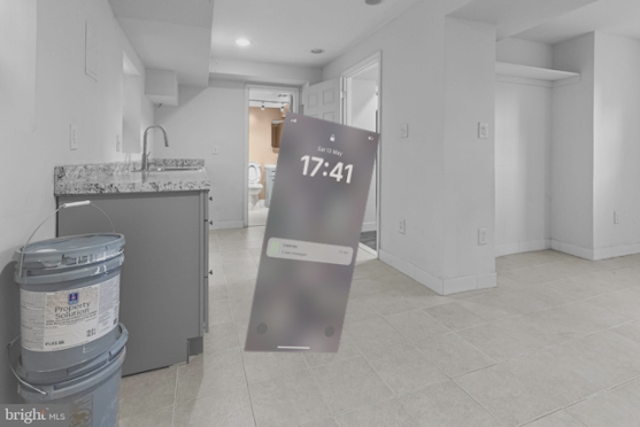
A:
T17:41
